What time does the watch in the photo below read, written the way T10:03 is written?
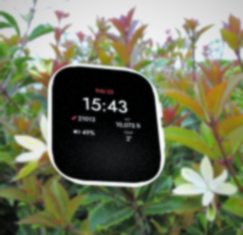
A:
T15:43
